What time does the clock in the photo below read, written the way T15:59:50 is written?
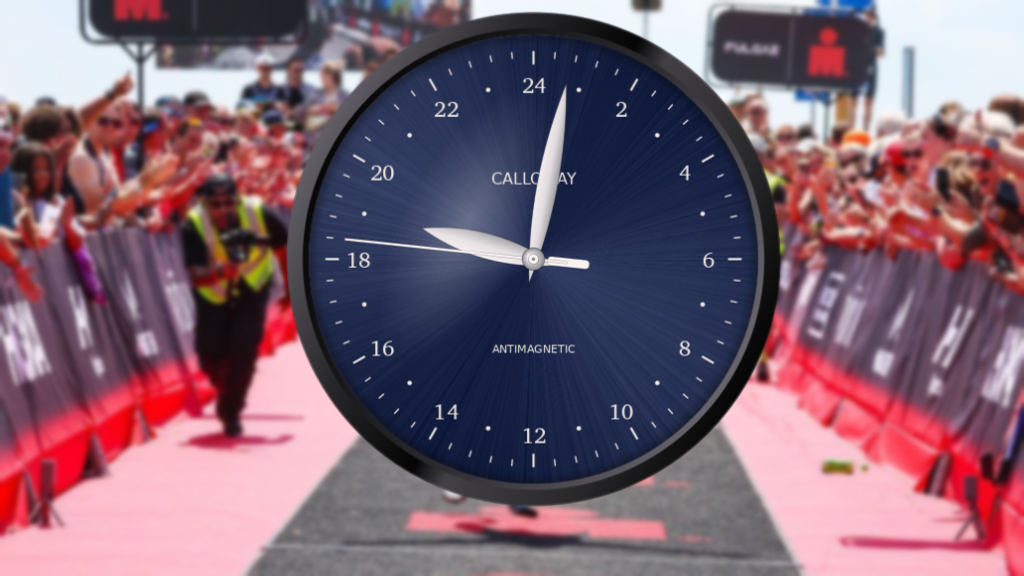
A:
T19:01:46
